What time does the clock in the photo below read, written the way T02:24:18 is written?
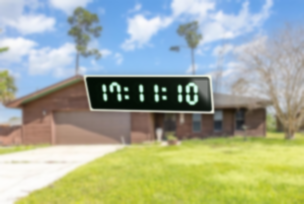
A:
T17:11:10
